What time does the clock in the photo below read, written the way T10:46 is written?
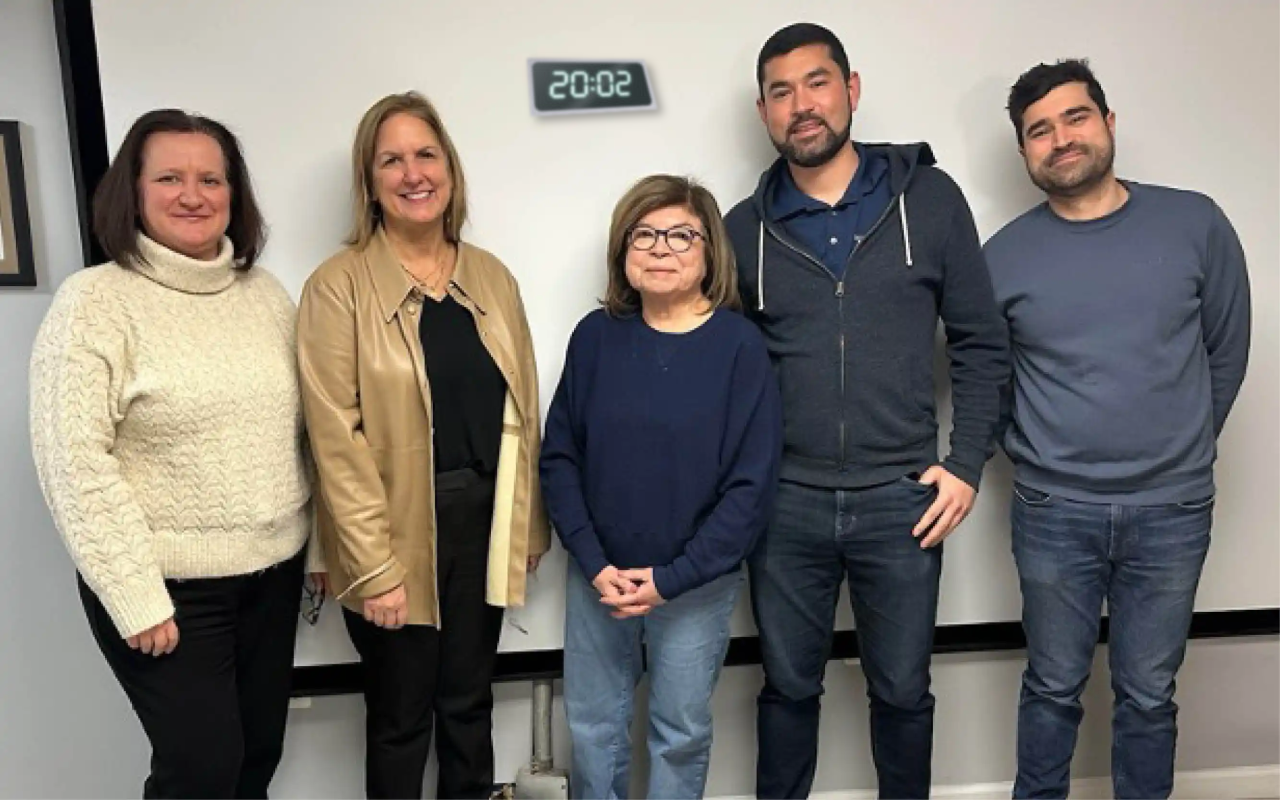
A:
T20:02
